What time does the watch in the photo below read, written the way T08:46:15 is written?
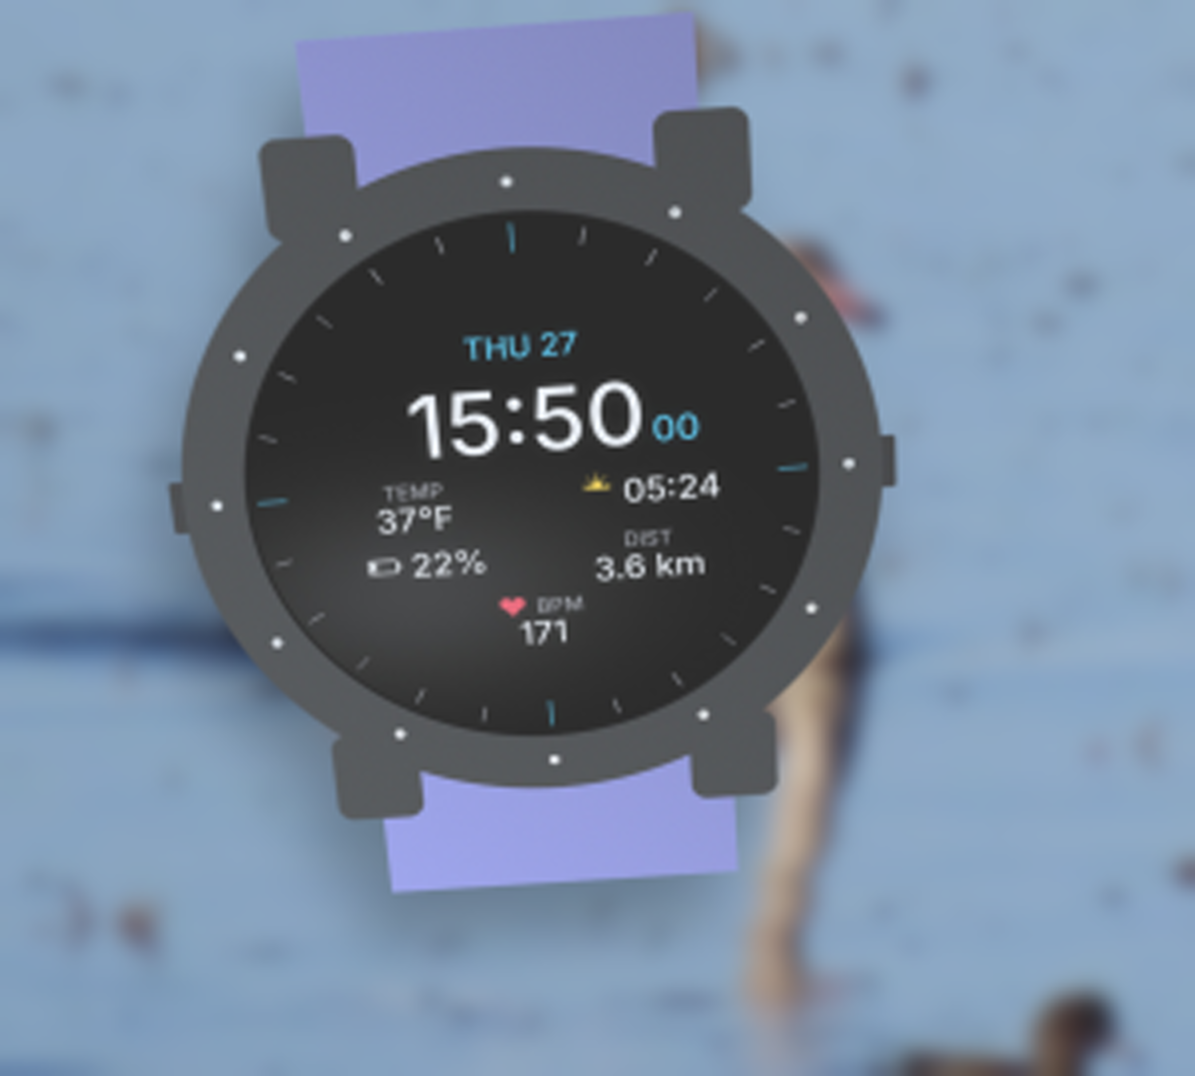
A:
T15:50:00
